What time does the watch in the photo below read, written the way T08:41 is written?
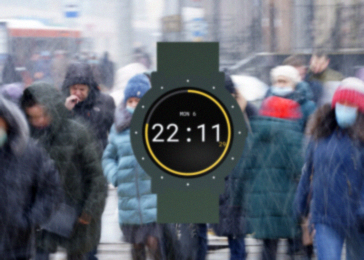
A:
T22:11
